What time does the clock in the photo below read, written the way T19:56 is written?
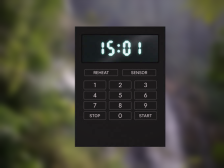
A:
T15:01
